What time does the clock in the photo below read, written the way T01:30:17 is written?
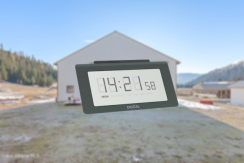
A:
T14:21:58
